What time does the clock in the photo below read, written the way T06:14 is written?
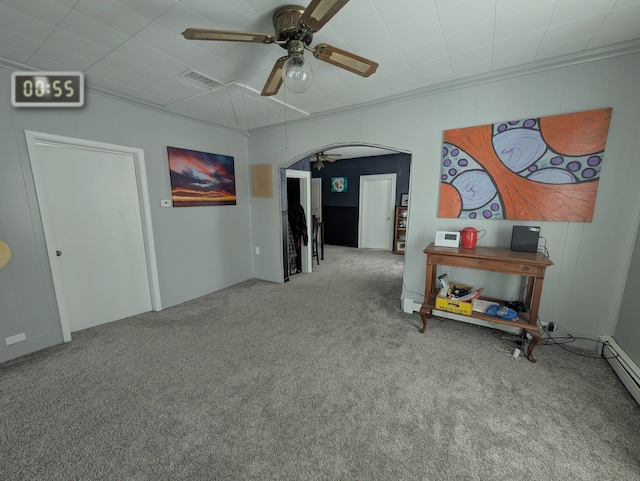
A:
T00:55
